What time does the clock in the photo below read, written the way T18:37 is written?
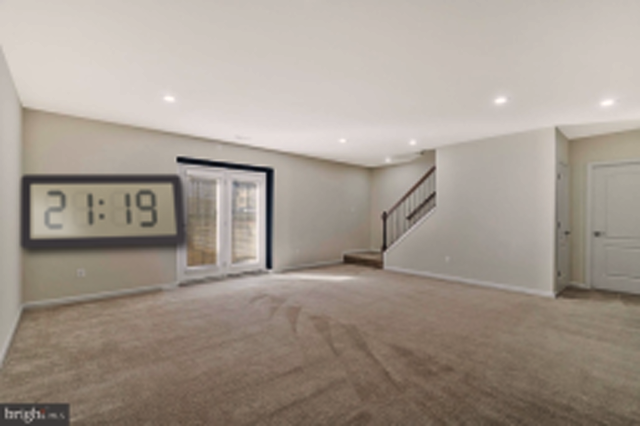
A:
T21:19
